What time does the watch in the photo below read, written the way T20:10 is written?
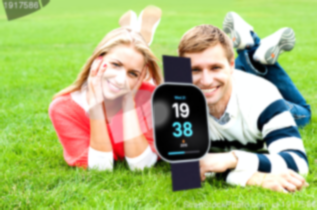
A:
T19:38
